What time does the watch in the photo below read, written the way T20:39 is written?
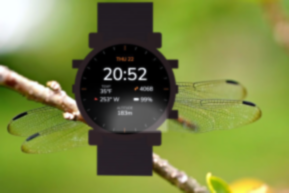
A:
T20:52
